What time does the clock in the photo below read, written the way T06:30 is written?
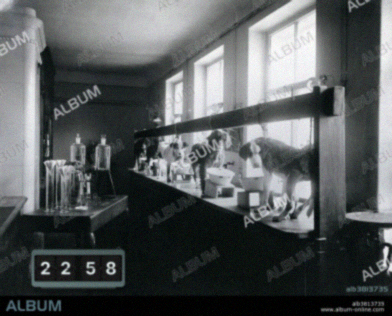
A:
T22:58
